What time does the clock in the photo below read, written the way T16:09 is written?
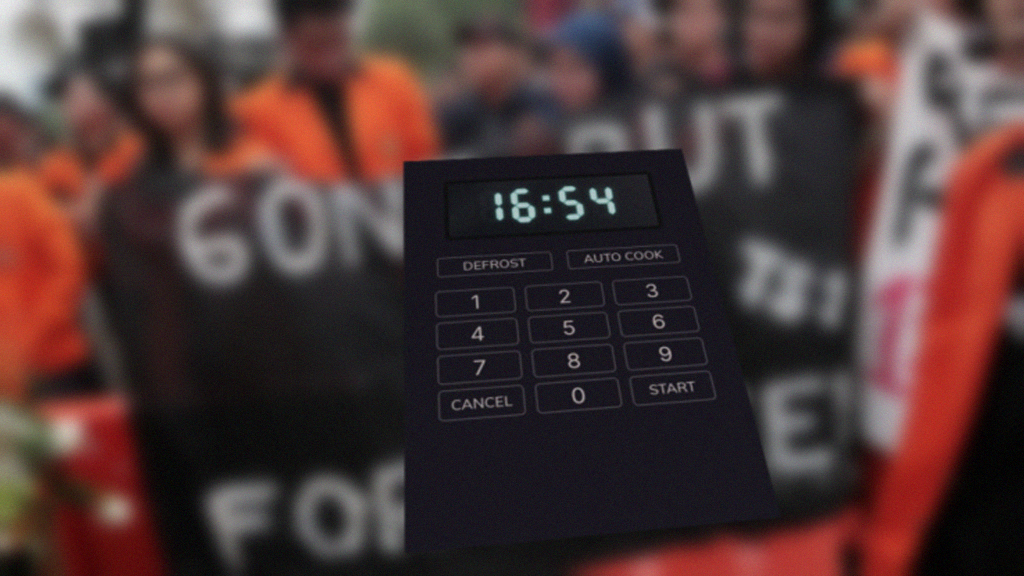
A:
T16:54
